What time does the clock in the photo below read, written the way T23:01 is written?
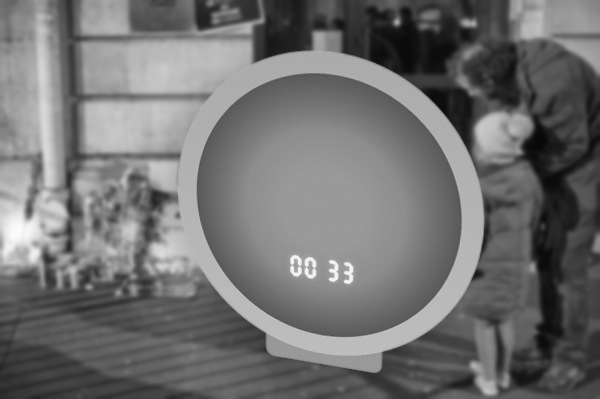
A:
T00:33
